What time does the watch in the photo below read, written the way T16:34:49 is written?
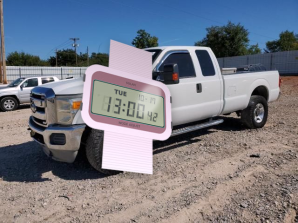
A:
T13:00:42
